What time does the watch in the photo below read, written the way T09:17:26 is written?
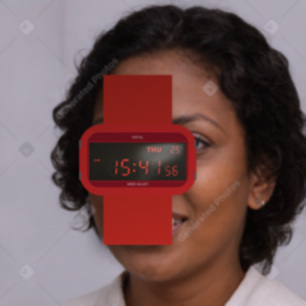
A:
T15:41:56
